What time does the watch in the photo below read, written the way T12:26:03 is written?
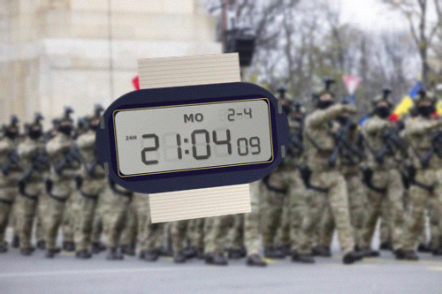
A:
T21:04:09
